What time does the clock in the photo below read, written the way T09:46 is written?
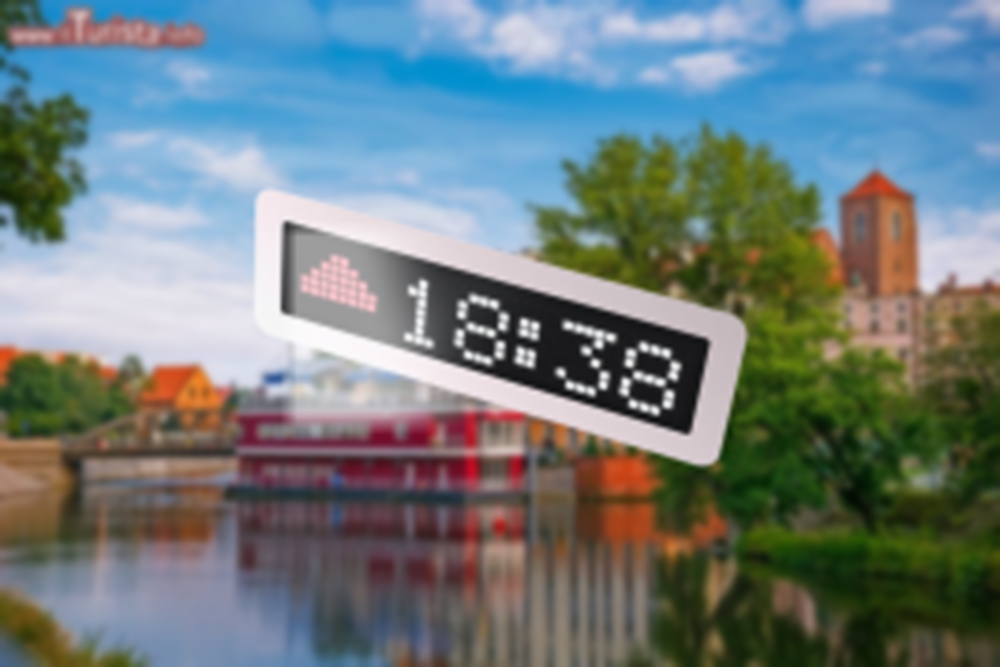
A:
T18:38
